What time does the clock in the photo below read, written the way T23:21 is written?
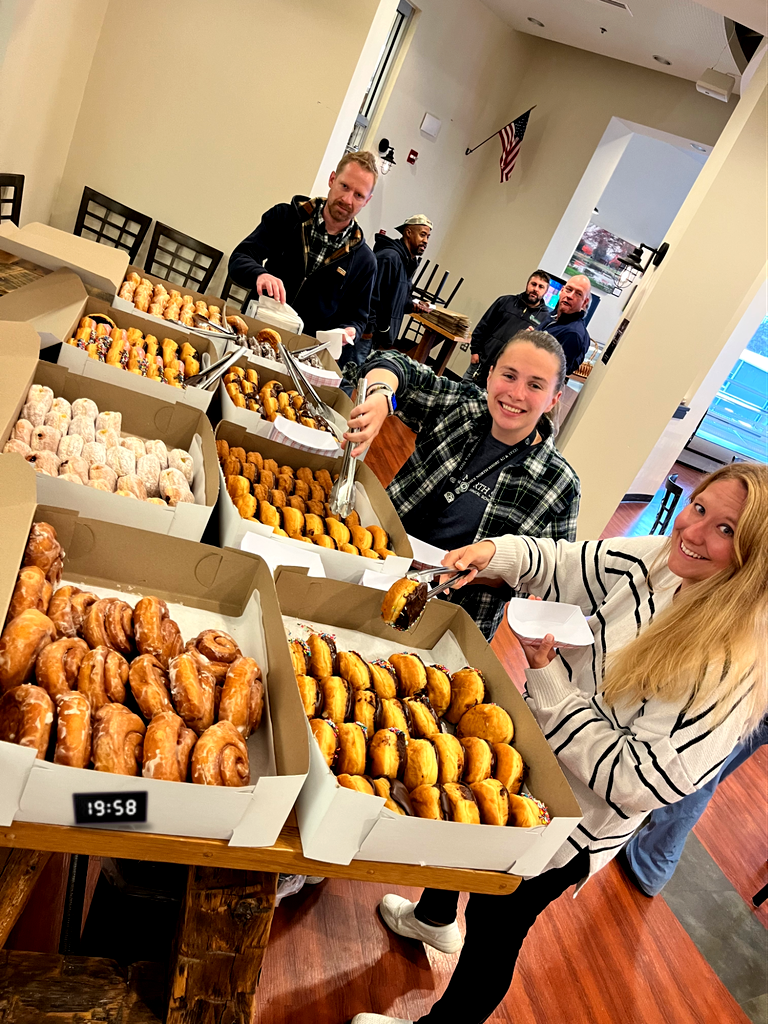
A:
T19:58
